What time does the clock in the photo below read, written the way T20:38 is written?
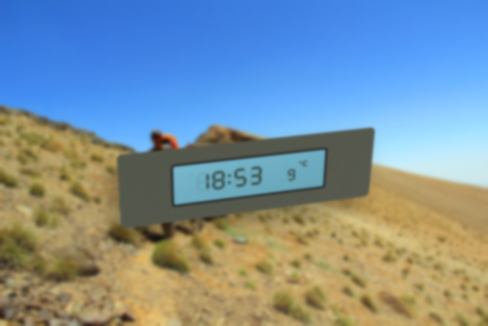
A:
T18:53
